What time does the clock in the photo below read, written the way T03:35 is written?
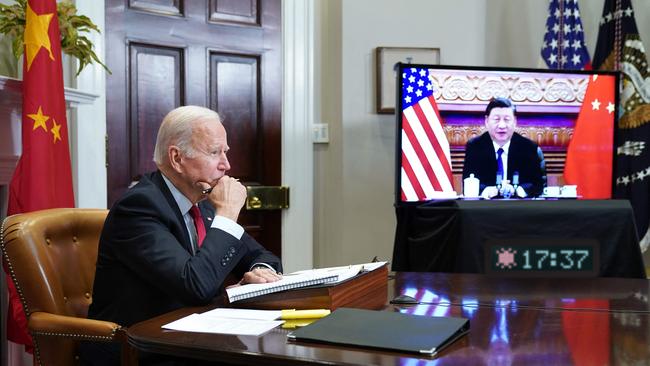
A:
T17:37
